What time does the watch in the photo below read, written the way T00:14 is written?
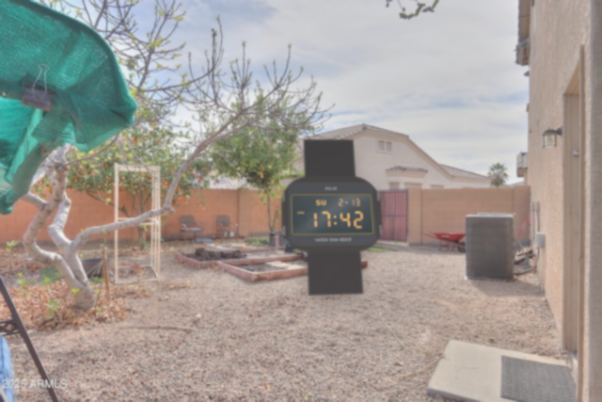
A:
T17:42
